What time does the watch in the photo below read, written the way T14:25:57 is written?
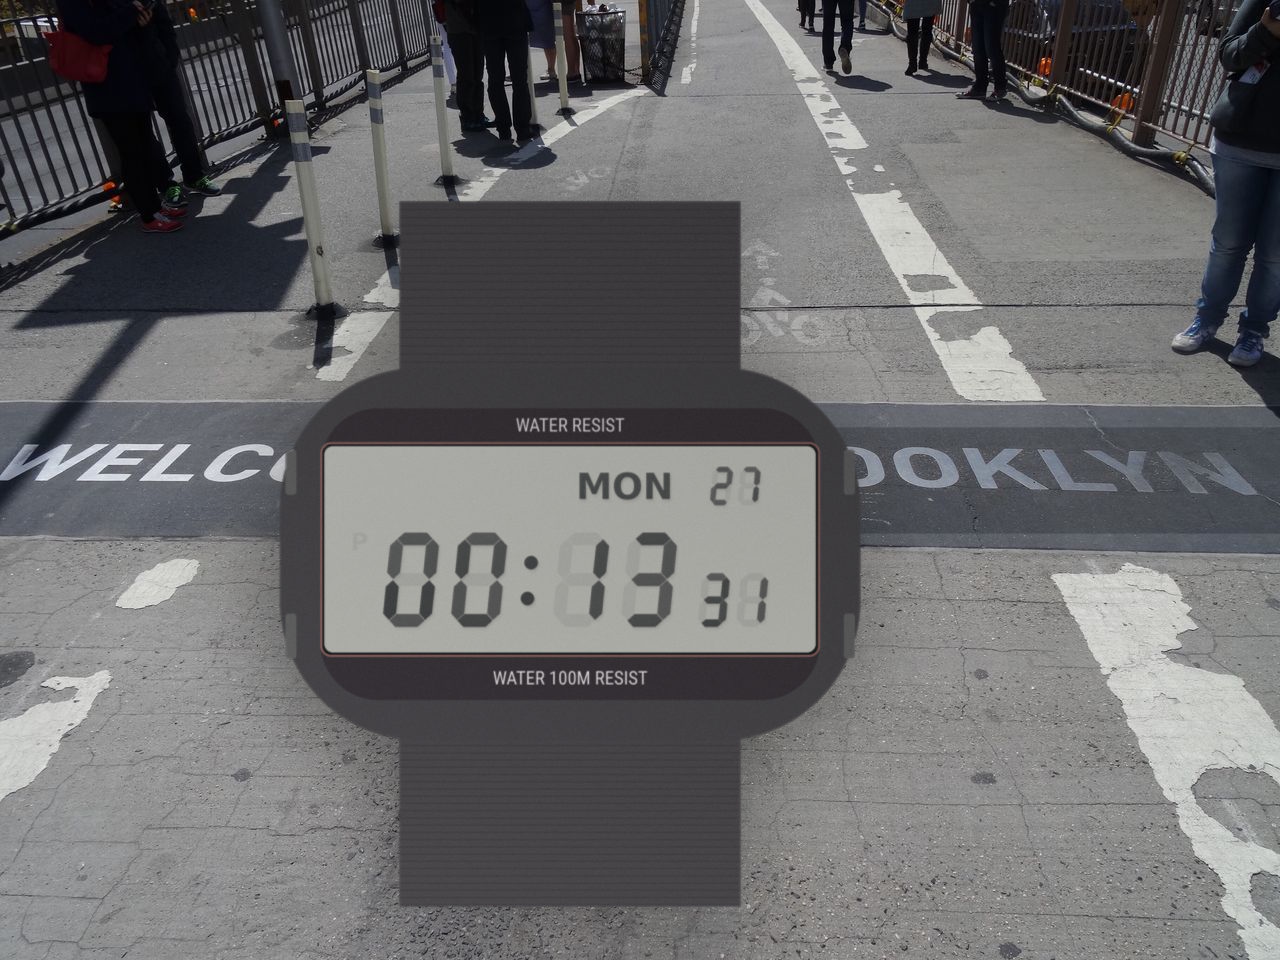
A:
T00:13:31
